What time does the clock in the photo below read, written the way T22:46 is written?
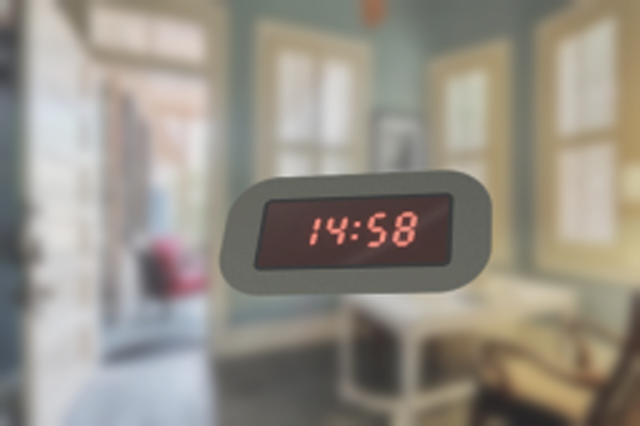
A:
T14:58
